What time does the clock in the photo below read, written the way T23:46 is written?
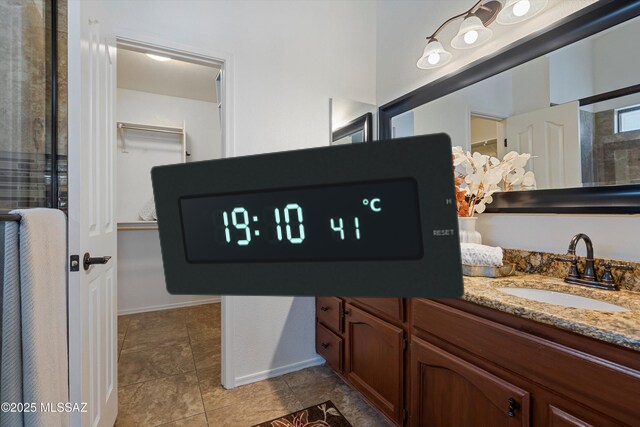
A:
T19:10
